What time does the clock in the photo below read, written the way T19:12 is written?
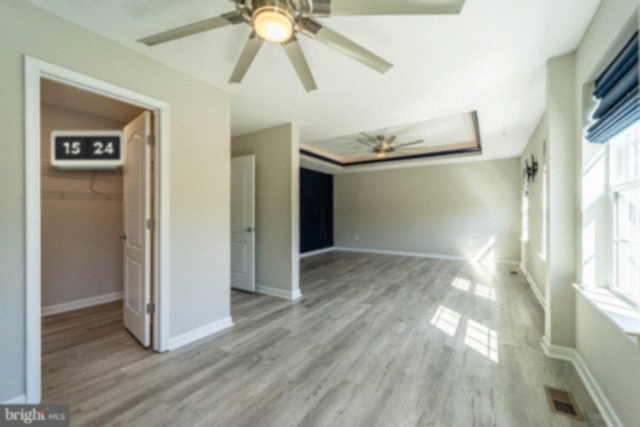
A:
T15:24
